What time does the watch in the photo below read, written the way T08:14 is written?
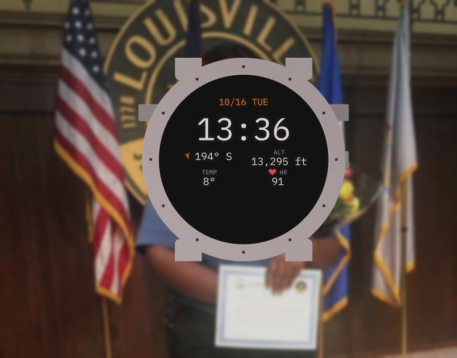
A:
T13:36
